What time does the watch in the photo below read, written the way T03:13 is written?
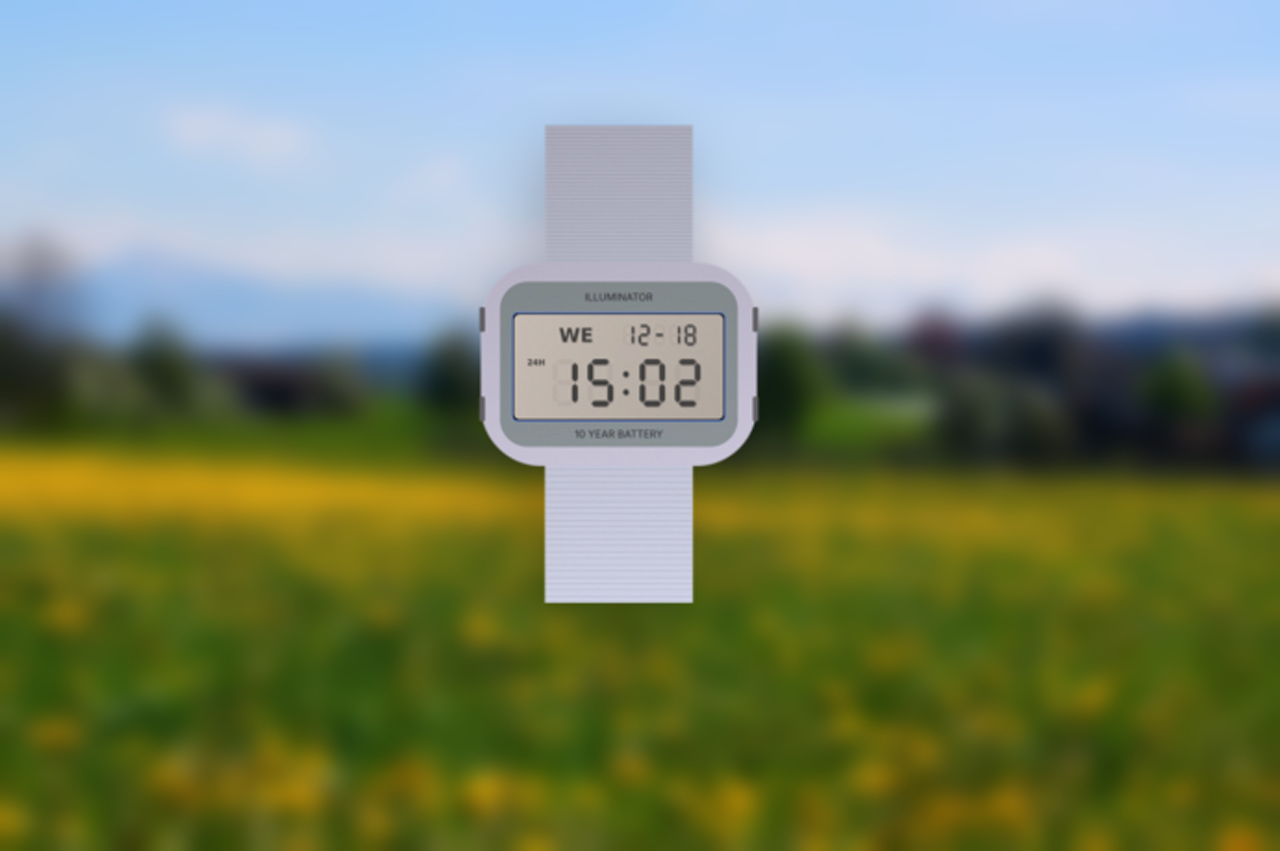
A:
T15:02
